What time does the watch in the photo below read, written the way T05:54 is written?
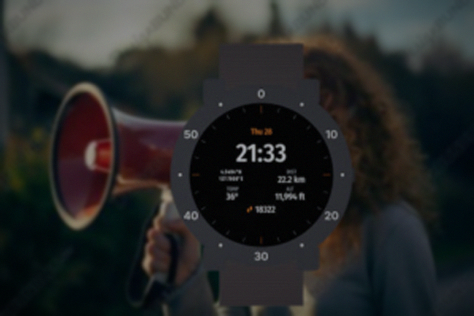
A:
T21:33
